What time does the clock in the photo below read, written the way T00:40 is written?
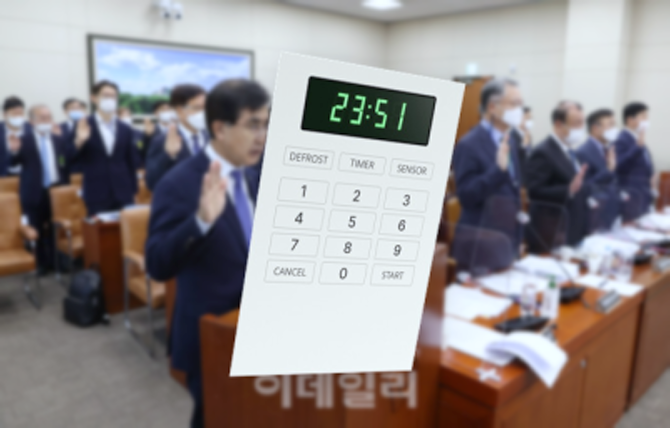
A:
T23:51
